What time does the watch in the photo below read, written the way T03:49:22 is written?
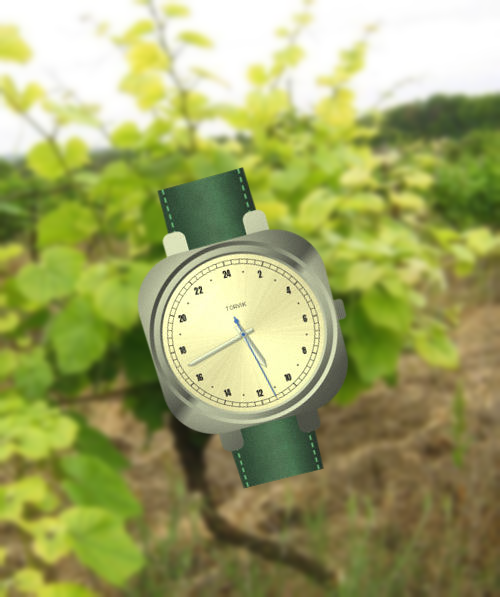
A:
T10:42:28
